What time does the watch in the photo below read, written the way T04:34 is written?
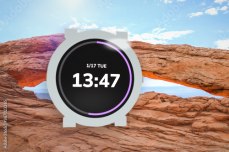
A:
T13:47
